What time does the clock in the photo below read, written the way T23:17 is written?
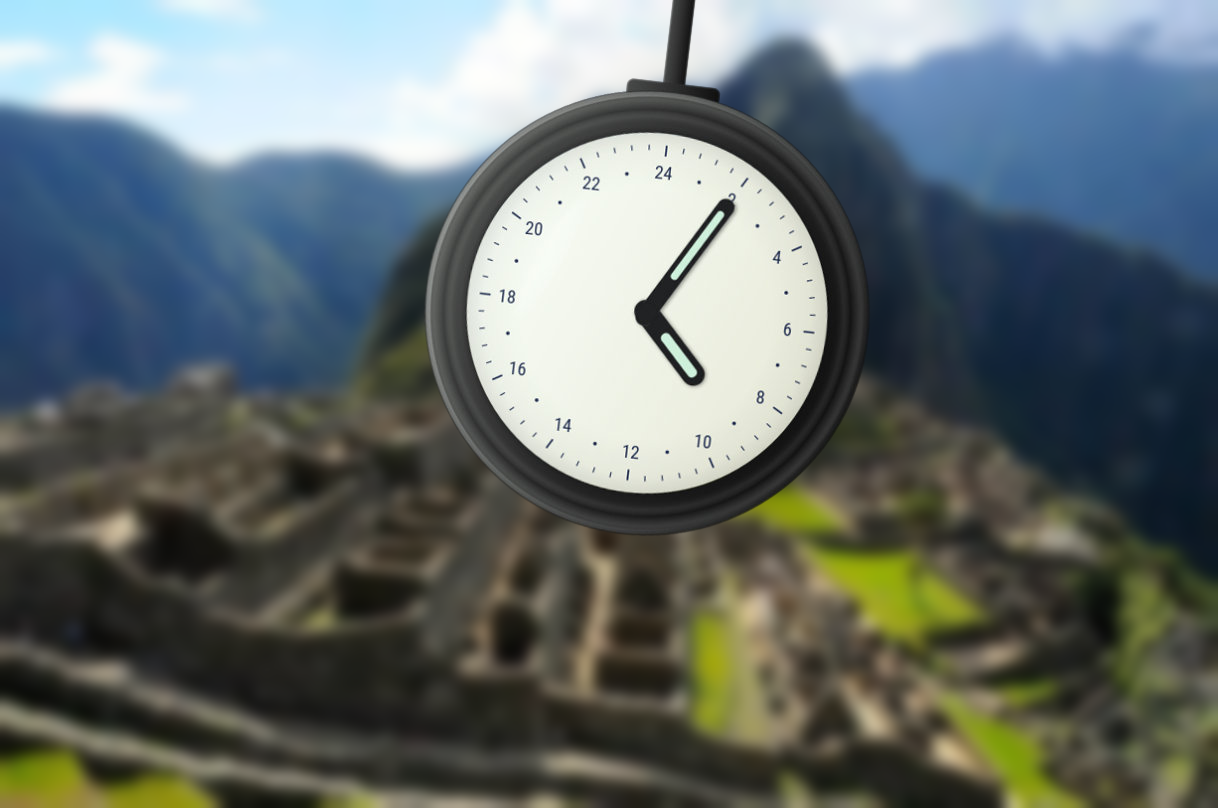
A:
T09:05
